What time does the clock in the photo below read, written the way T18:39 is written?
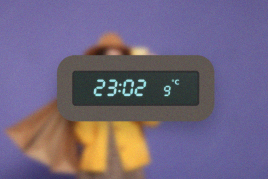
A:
T23:02
